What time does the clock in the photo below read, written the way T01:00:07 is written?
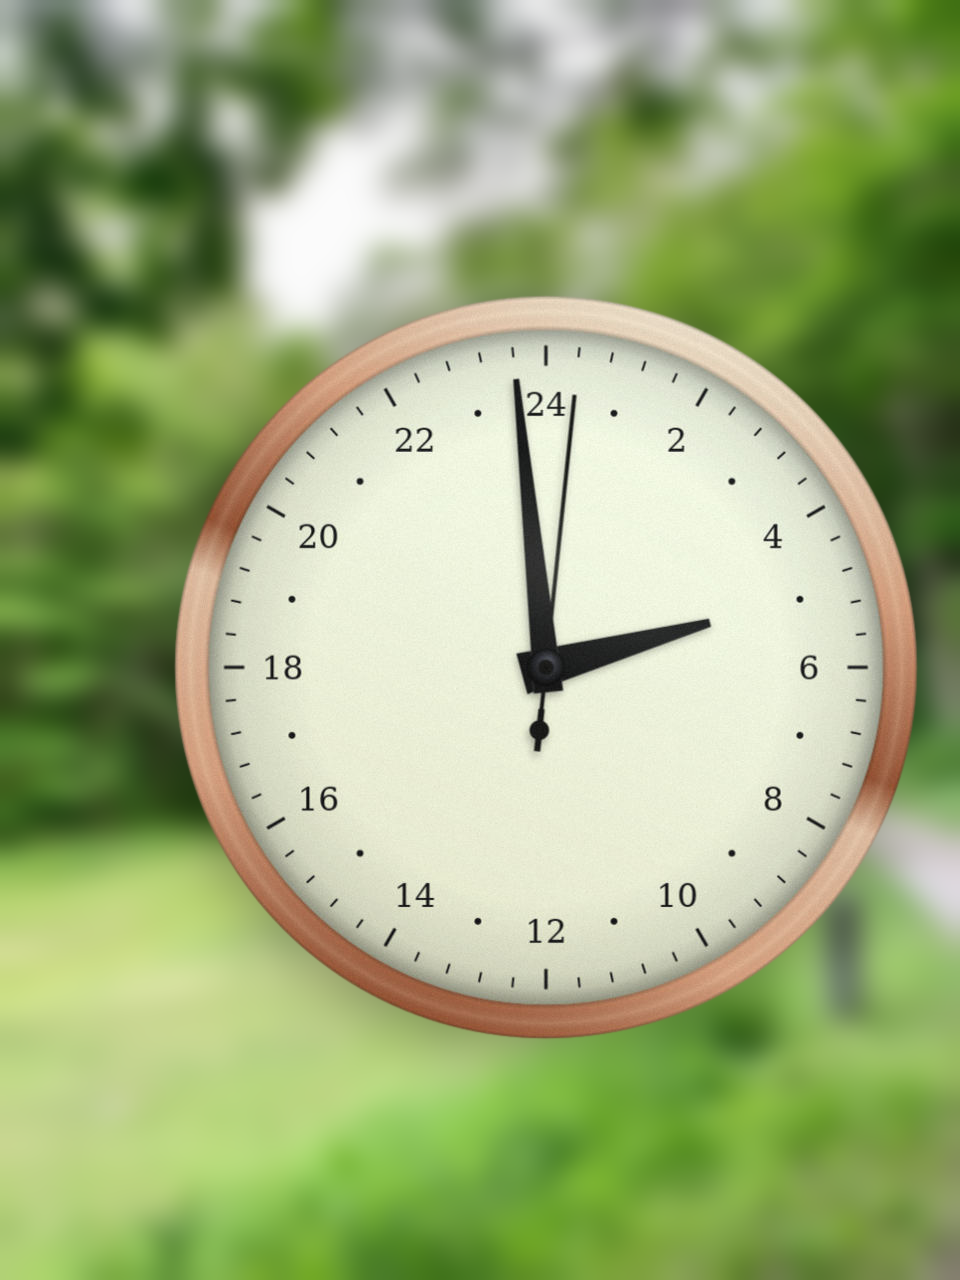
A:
T04:59:01
